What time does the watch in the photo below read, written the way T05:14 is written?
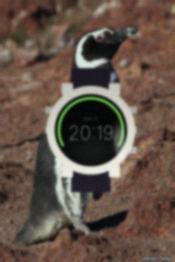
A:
T20:19
